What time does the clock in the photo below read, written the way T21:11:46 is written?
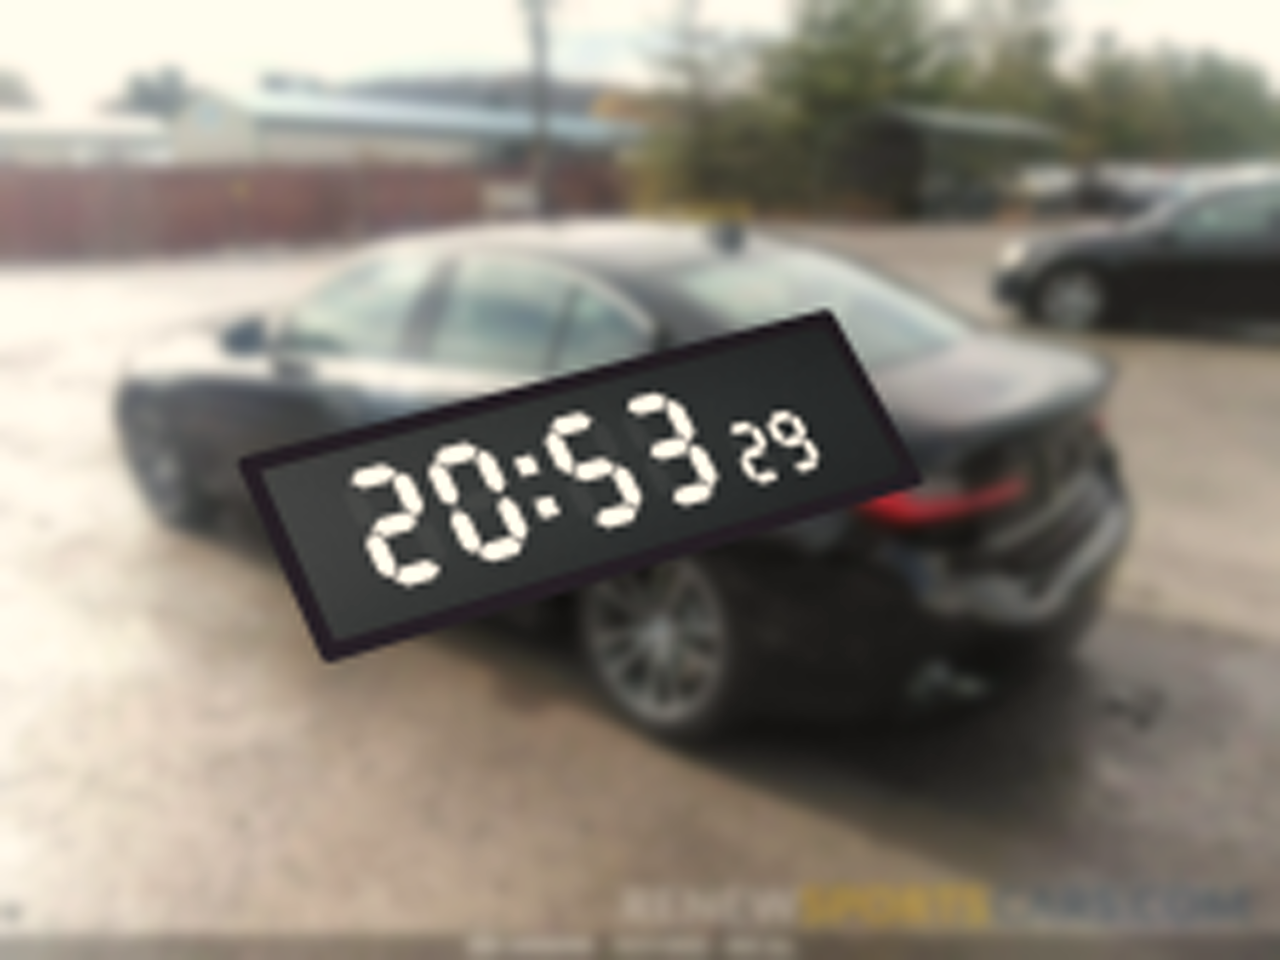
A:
T20:53:29
